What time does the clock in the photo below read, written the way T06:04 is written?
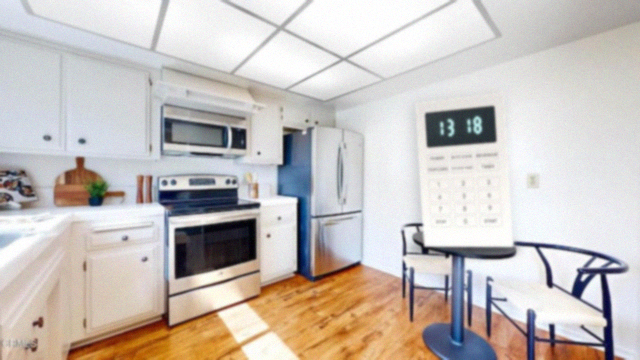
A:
T13:18
